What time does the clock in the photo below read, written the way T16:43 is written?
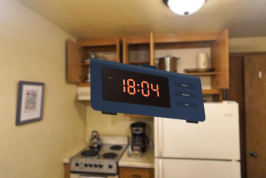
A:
T18:04
